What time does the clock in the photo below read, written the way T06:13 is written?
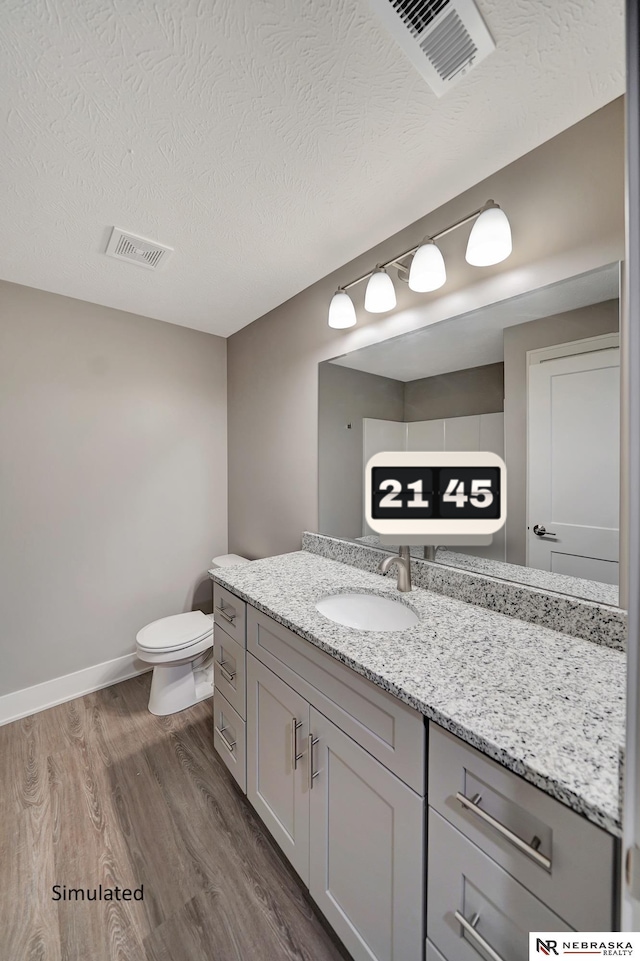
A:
T21:45
